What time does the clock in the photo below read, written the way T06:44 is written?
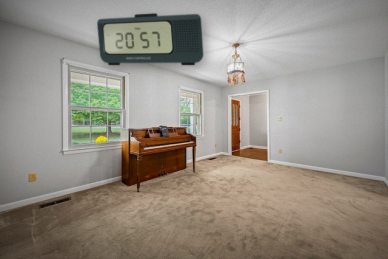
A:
T20:57
